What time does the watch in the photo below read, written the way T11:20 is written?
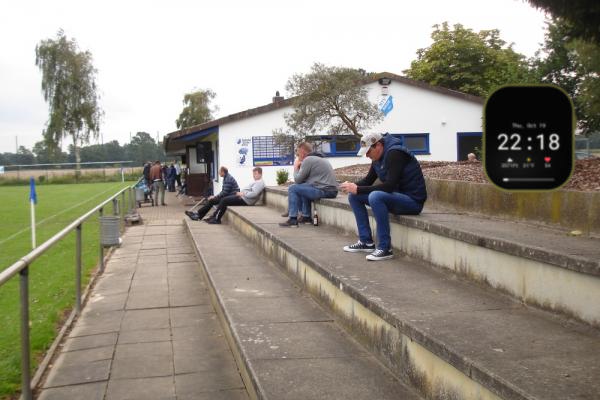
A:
T22:18
